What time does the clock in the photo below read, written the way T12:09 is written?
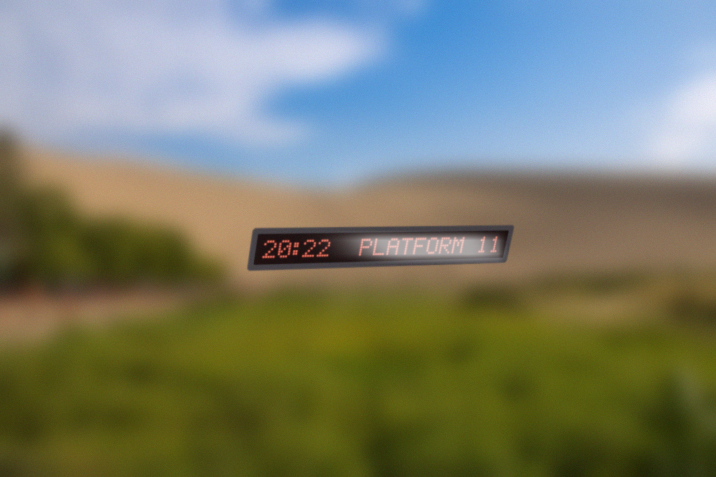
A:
T20:22
